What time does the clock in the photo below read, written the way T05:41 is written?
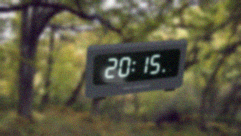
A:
T20:15
